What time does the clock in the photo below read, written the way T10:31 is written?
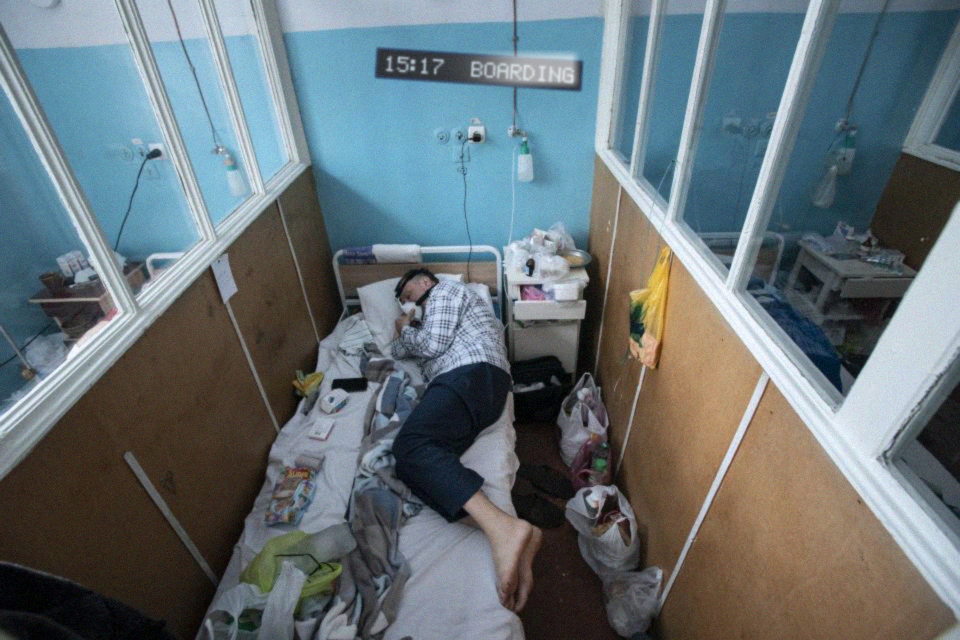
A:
T15:17
